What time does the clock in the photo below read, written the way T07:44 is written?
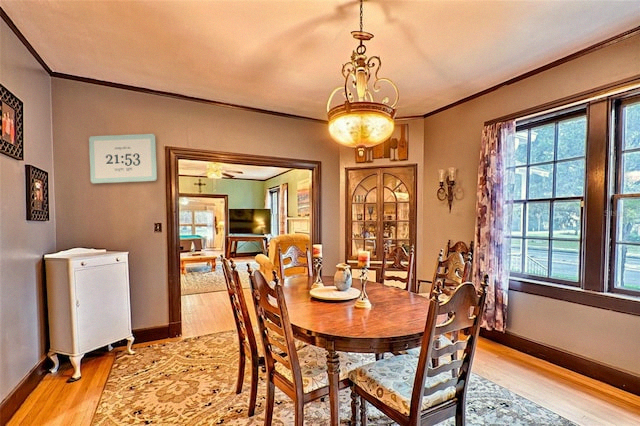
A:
T21:53
